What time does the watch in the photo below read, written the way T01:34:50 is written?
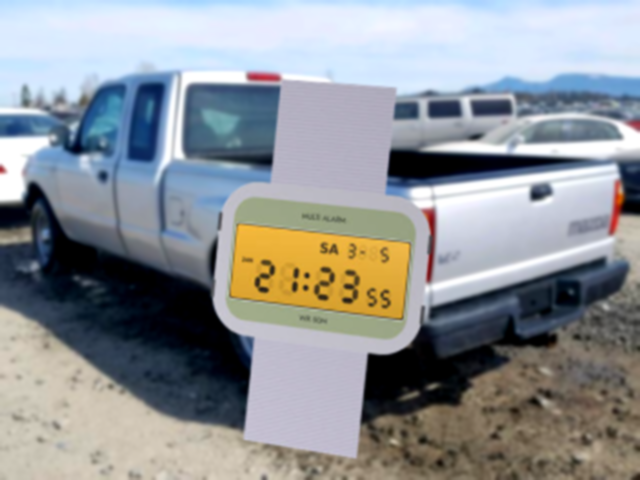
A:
T21:23:55
